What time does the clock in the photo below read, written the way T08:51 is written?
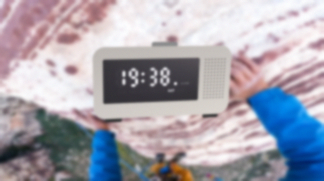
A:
T19:38
